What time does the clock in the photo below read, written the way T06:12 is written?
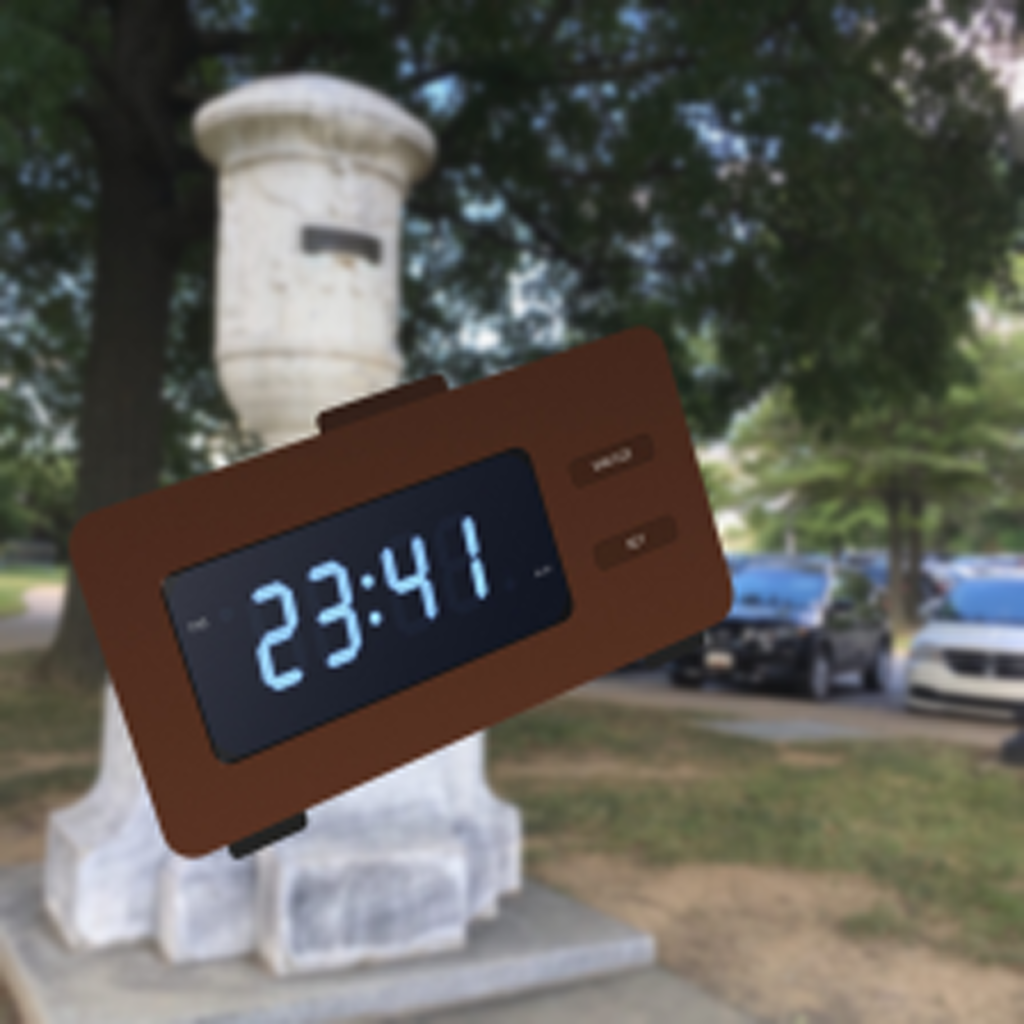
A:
T23:41
